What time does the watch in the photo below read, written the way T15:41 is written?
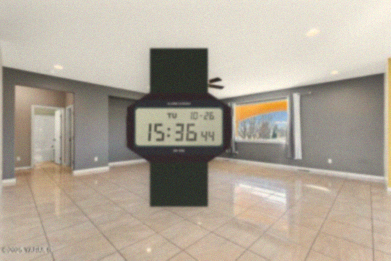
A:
T15:36
